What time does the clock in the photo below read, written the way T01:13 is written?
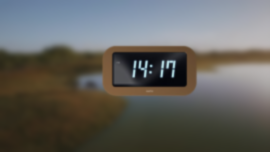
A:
T14:17
